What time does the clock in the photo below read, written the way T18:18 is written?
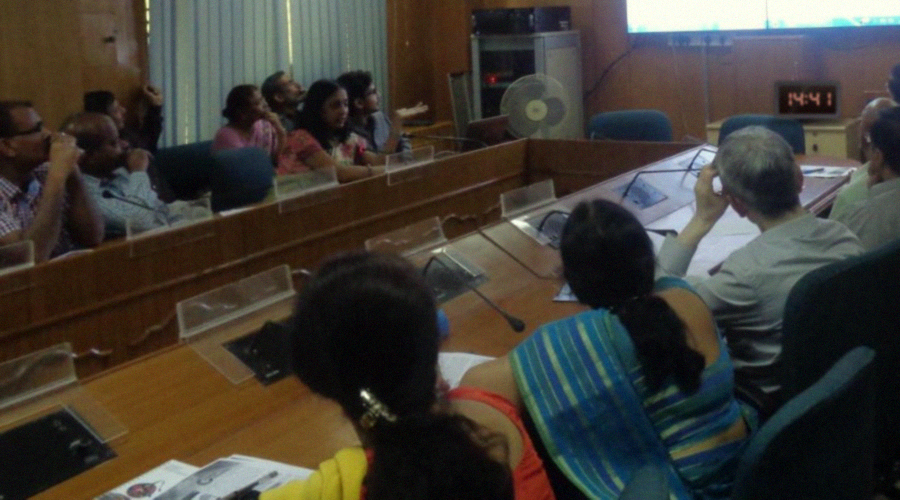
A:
T14:41
